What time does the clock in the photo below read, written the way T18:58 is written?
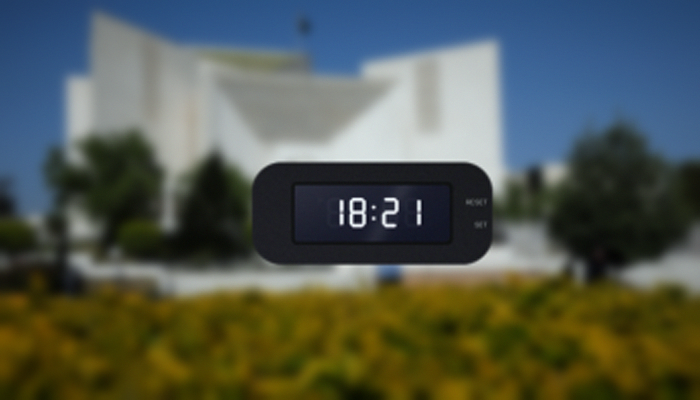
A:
T18:21
